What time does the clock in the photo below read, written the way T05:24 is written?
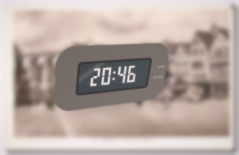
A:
T20:46
